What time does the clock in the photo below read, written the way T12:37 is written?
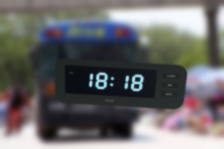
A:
T18:18
